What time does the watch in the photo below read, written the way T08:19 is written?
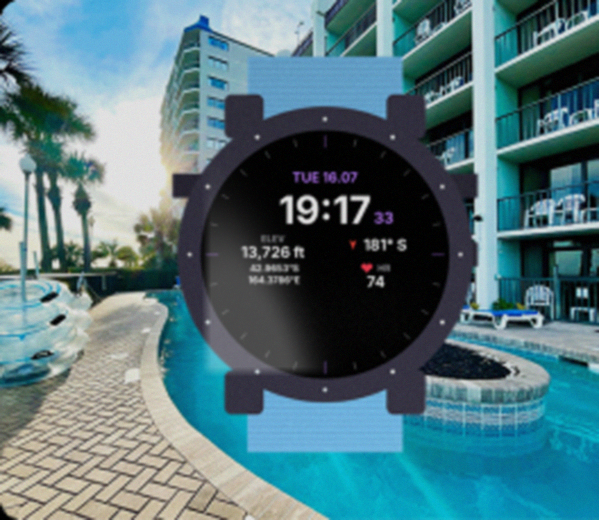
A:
T19:17
